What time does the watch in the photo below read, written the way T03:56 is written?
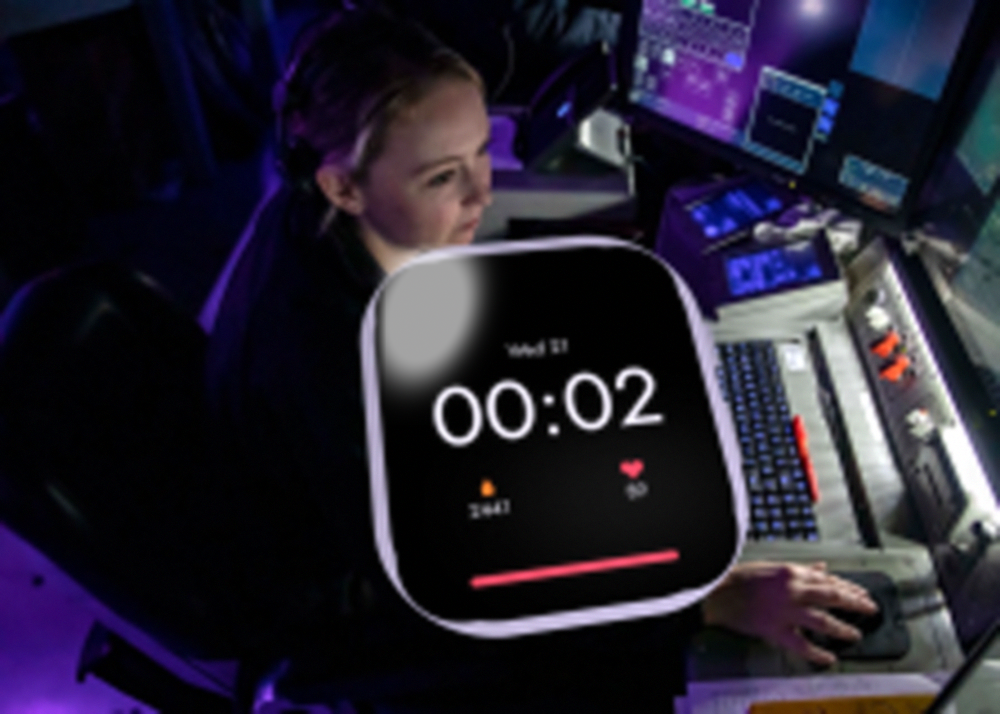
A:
T00:02
